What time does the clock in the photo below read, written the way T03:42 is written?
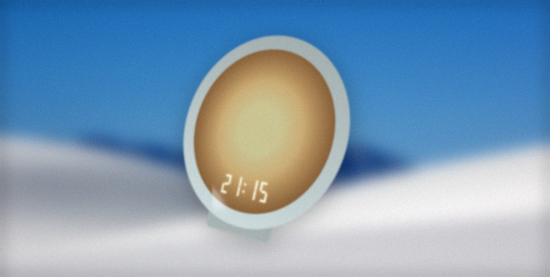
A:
T21:15
